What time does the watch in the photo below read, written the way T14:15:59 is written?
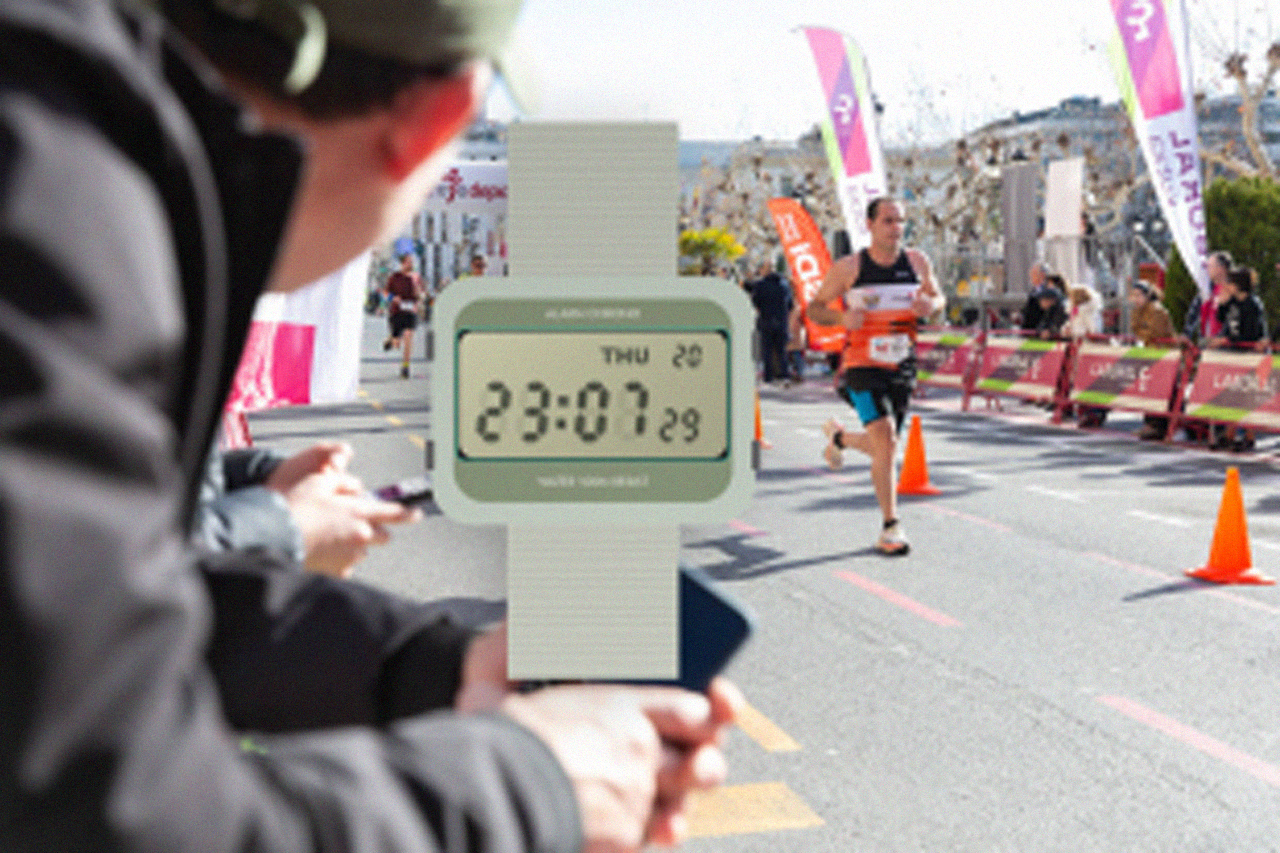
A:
T23:07:29
